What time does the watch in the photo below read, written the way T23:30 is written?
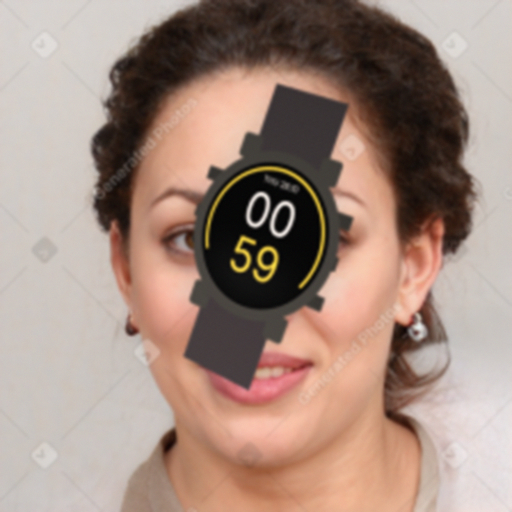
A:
T00:59
